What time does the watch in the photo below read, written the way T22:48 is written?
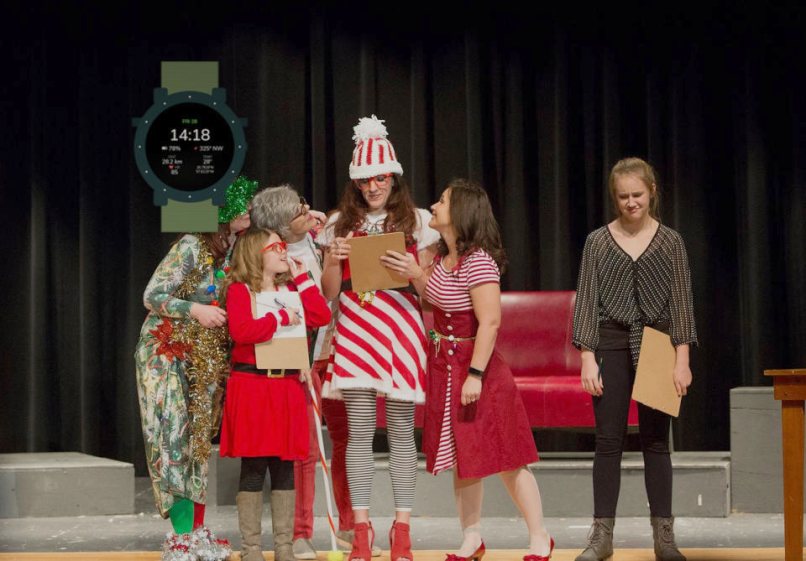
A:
T14:18
